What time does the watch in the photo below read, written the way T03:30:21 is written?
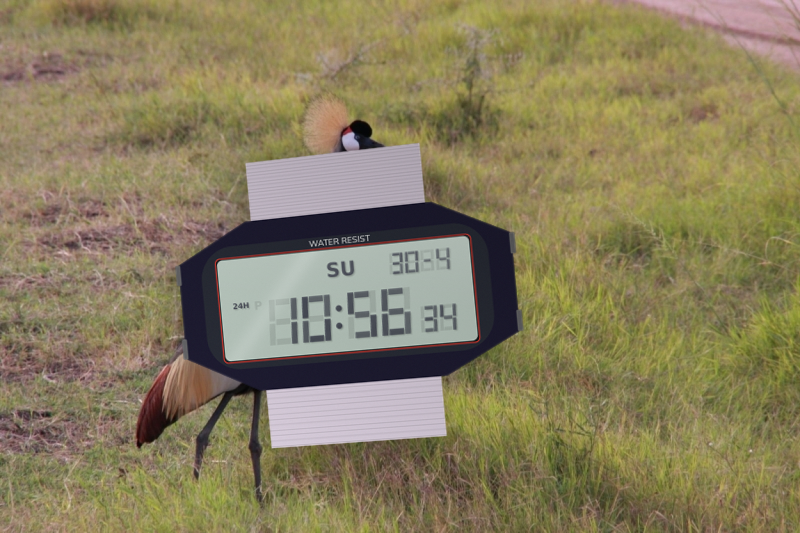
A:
T10:56:34
